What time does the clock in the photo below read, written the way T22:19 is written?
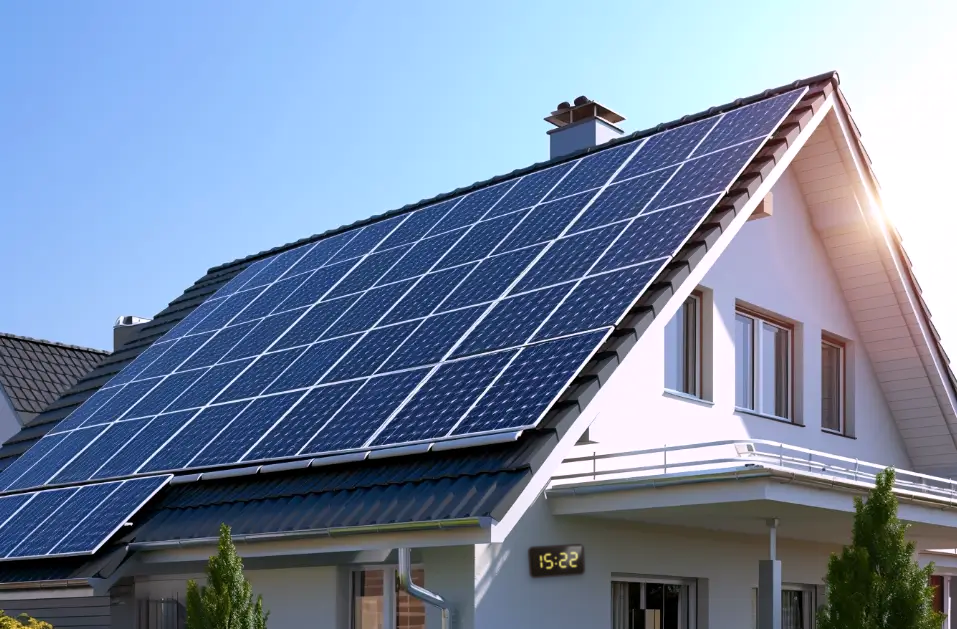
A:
T15:22
